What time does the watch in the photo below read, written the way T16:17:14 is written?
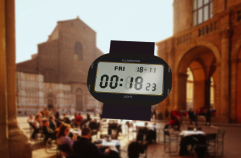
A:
T00:18:23
